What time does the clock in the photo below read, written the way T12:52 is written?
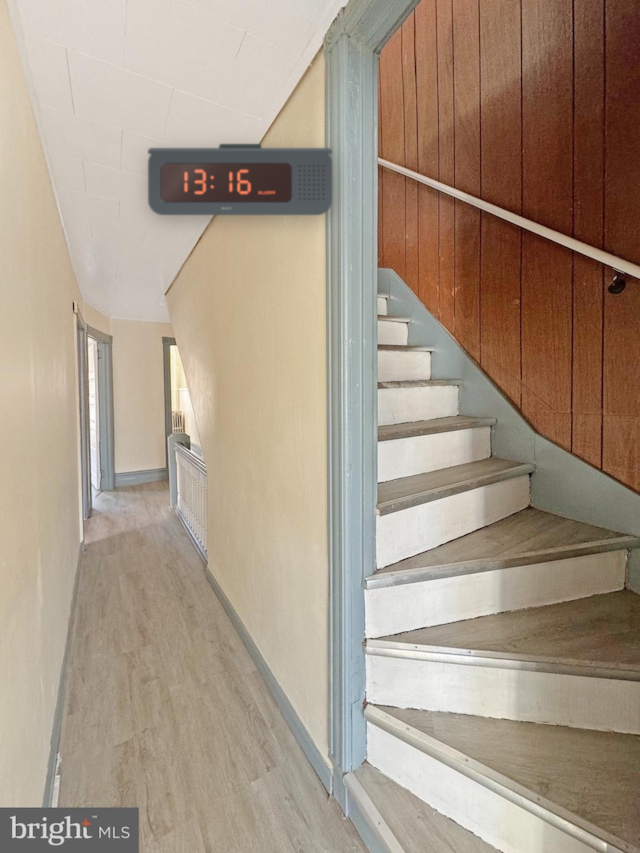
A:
T13:16
